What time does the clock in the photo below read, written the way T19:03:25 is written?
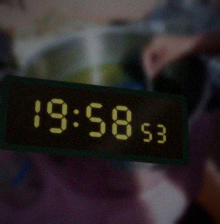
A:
T19:58:53
